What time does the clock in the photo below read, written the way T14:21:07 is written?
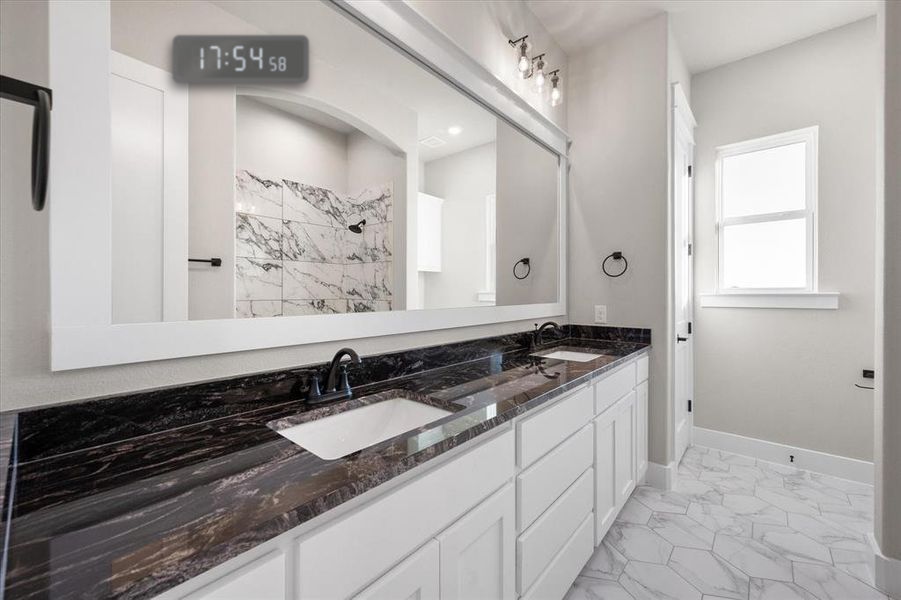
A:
T17:54:58
